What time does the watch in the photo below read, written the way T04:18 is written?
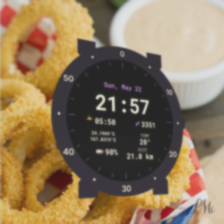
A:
T21:57
